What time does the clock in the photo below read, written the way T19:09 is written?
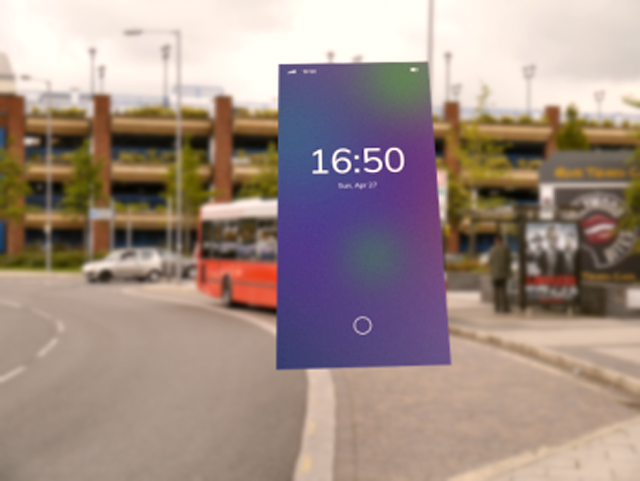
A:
T16:50
